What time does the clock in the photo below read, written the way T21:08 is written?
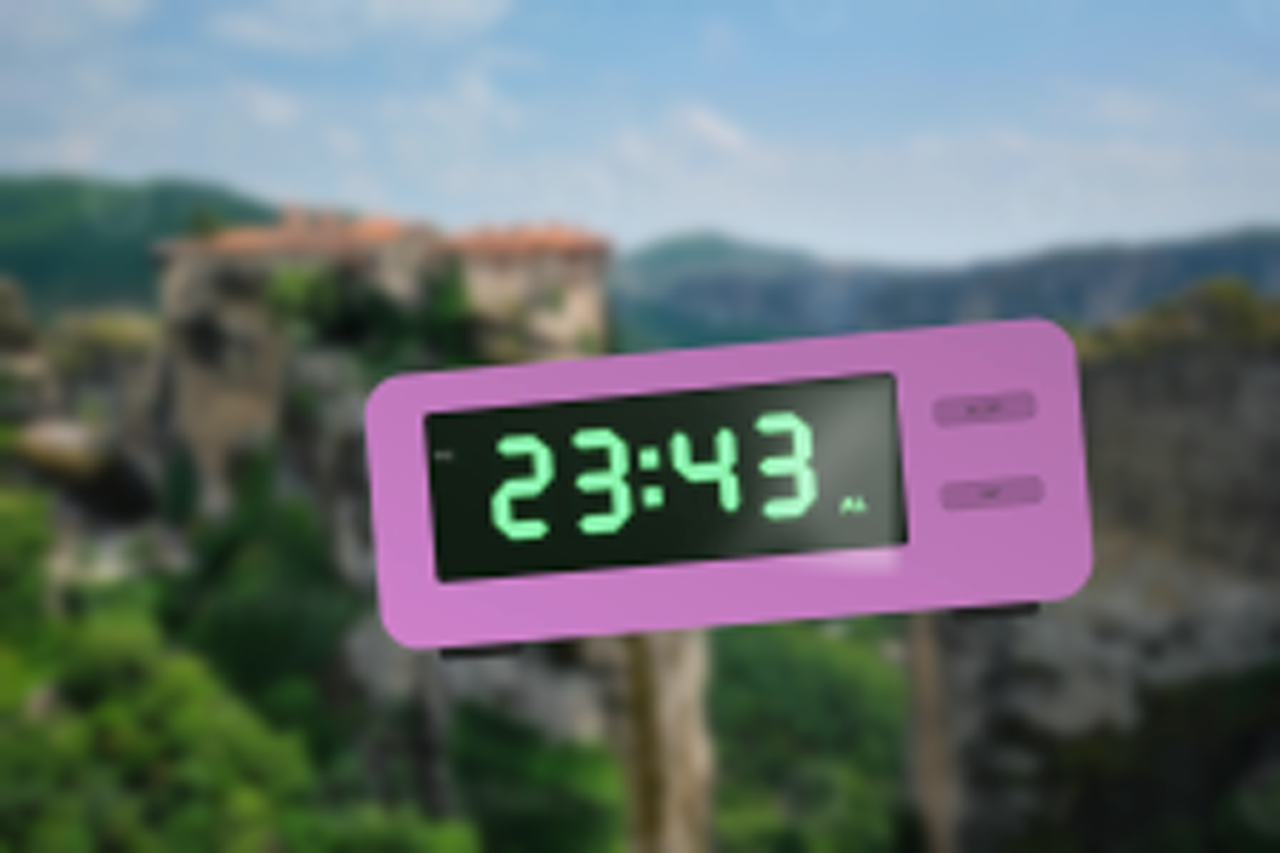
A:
T23:43
